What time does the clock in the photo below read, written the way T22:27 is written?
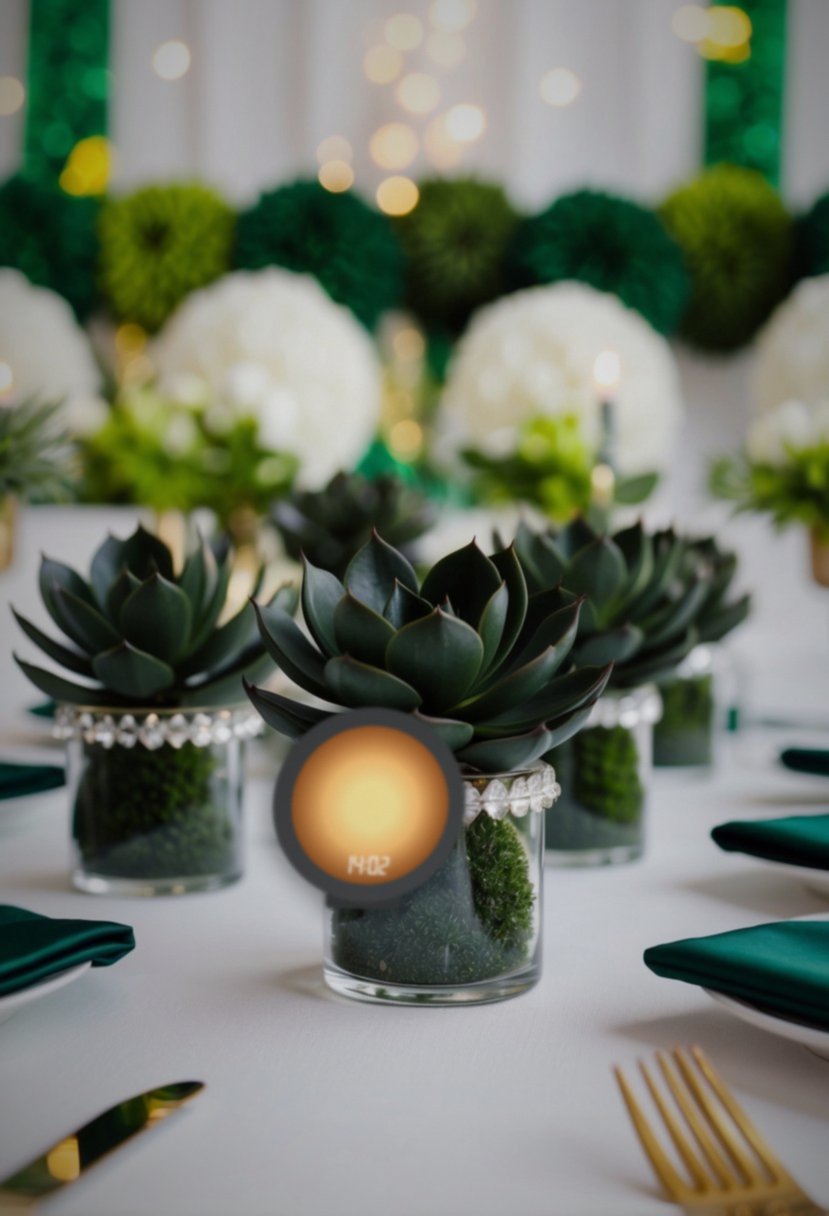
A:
T14:02
